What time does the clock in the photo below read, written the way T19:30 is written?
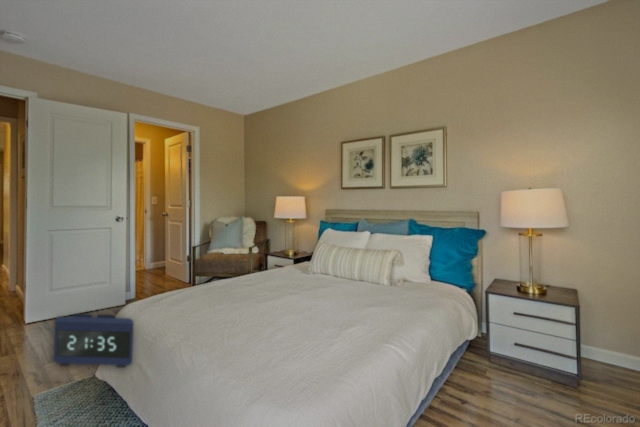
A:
T21:35
